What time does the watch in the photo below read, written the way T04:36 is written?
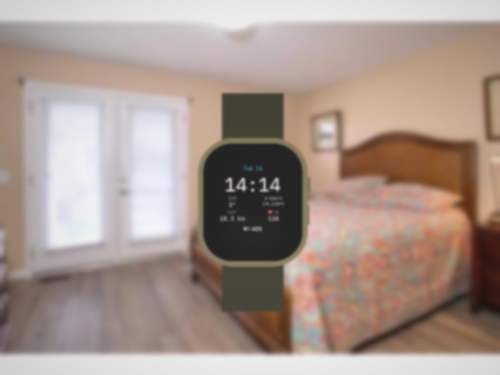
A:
T14:14
